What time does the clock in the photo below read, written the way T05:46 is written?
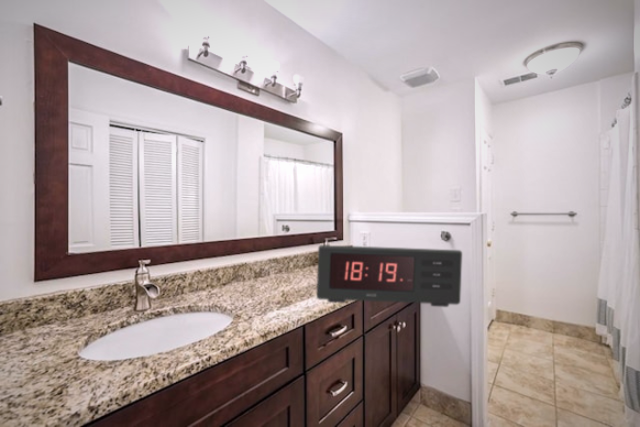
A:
T18:19
